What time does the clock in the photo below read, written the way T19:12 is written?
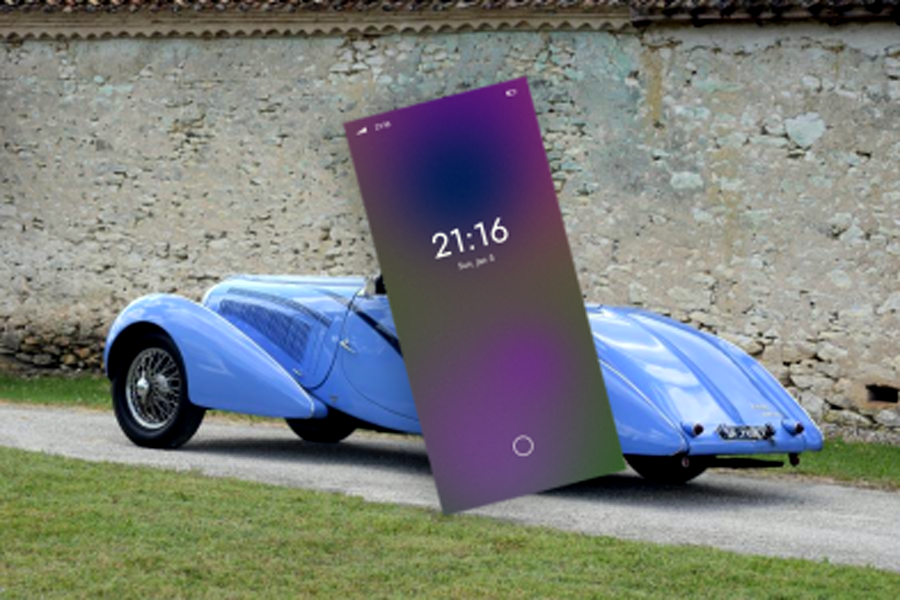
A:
T21:16
